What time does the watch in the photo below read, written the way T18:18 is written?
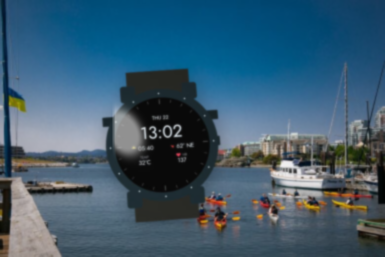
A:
T13:02
